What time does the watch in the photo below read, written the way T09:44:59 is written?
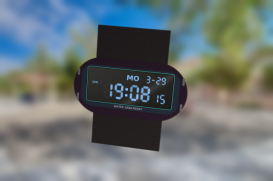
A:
T19:08:15
